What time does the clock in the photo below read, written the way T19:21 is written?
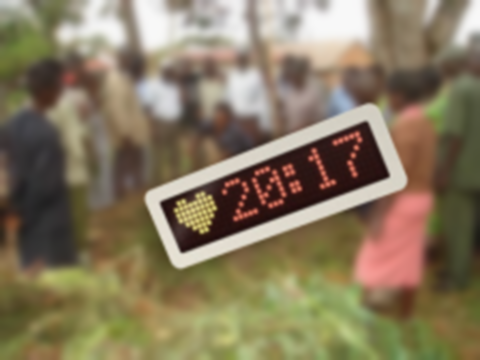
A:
T20:17
